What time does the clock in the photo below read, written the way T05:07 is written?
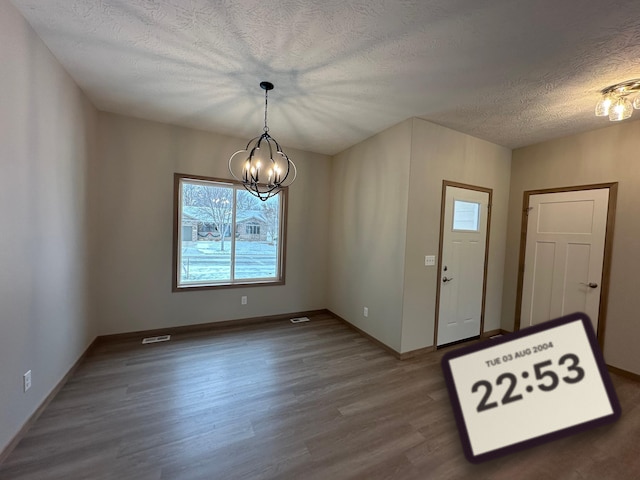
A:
T22:53
